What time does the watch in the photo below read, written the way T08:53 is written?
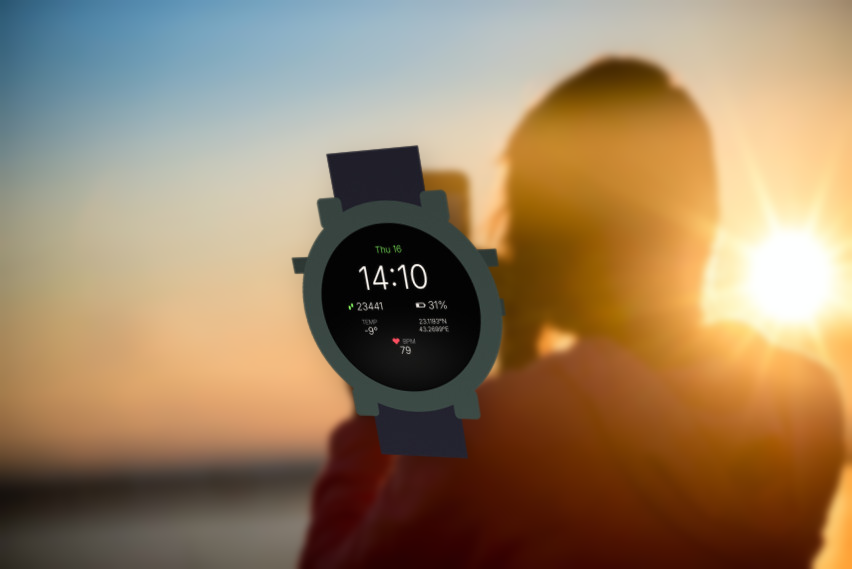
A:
T14:10
